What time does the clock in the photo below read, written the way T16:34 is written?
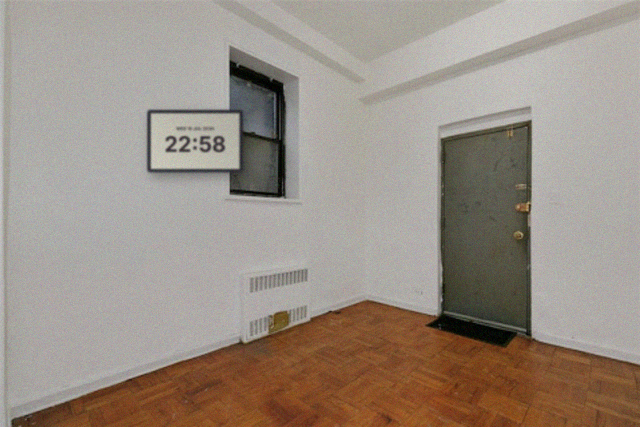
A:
T22:58
